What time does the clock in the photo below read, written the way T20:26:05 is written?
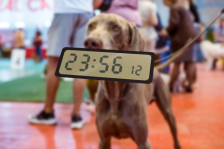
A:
T23:56:12
